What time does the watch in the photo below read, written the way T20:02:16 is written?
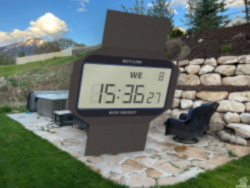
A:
T15:36:27
